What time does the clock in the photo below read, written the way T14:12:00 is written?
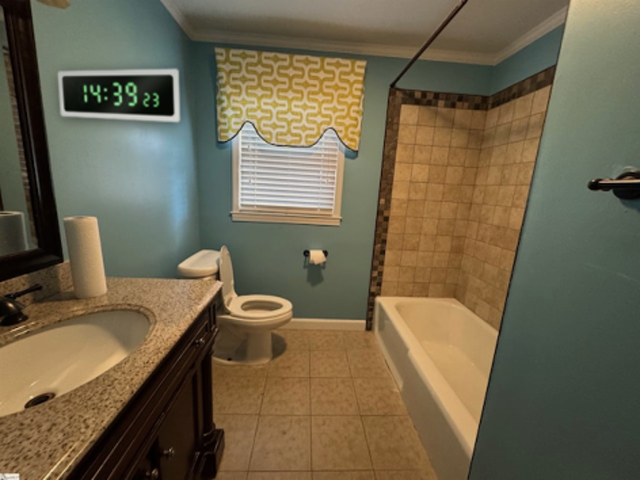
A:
T14:39:23
